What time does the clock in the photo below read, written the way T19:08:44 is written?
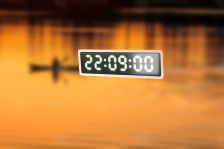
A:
T22:09:00
